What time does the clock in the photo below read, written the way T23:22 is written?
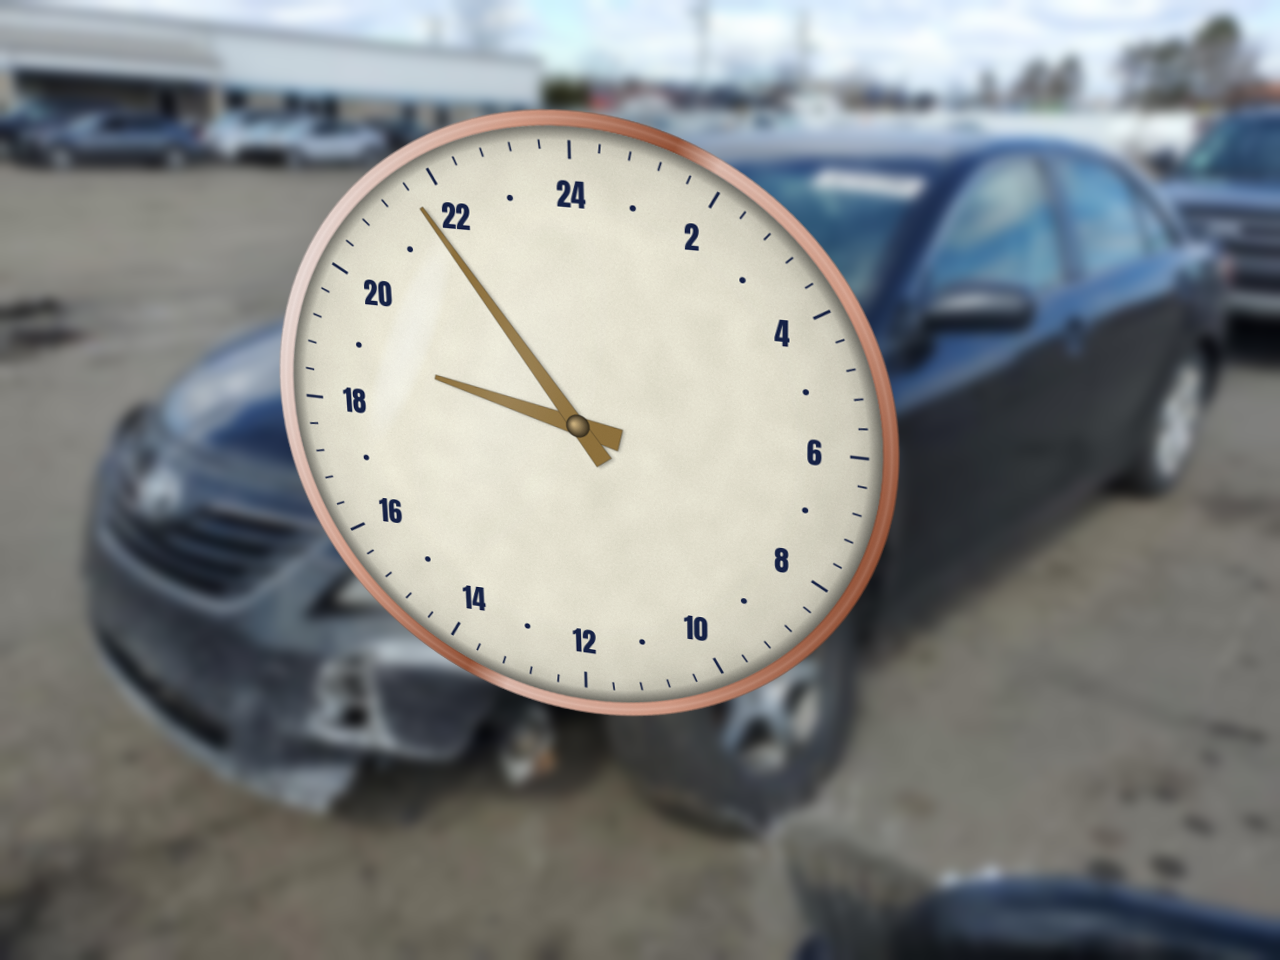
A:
T18:54
